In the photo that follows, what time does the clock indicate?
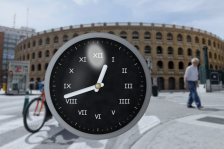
12:42
